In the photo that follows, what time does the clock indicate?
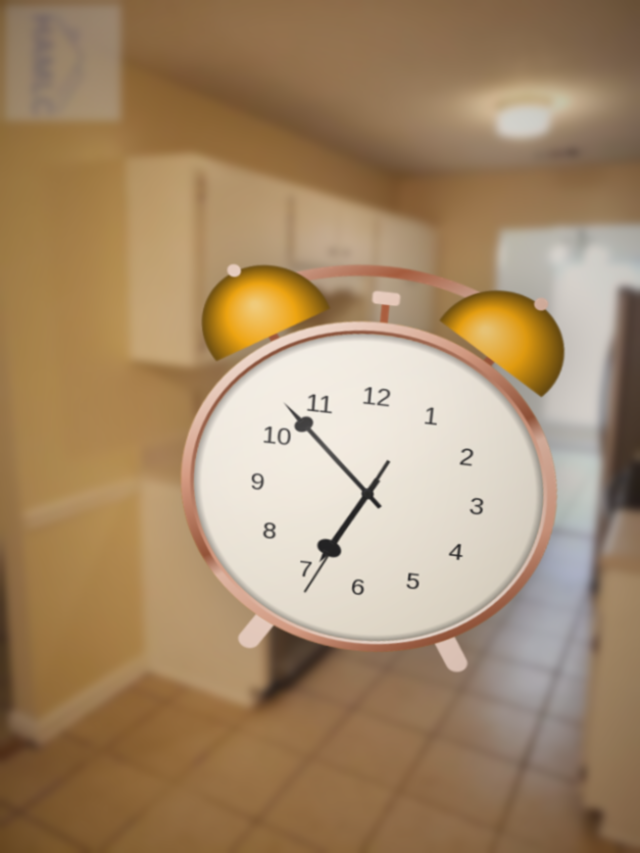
6:52:34
